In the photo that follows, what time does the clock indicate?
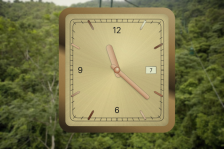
11:22
